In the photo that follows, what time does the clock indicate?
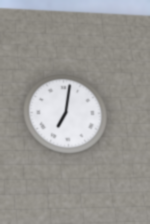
7:02
